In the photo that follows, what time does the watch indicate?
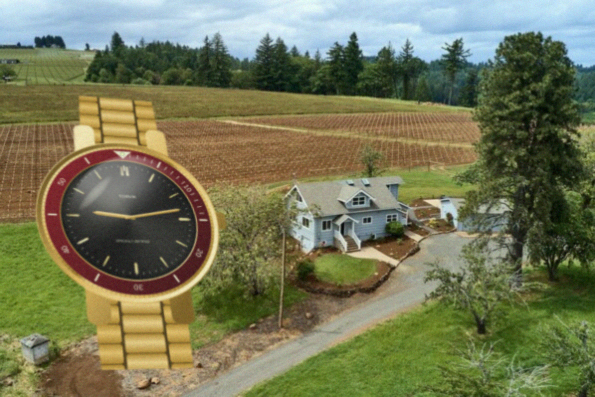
9:13
